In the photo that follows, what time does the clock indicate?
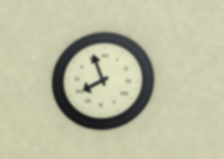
7:56
